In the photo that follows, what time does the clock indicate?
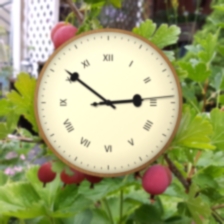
2:51:14
